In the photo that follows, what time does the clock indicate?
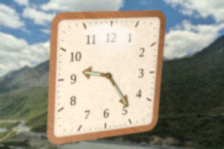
9:24
